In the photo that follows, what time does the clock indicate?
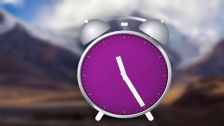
11:25
